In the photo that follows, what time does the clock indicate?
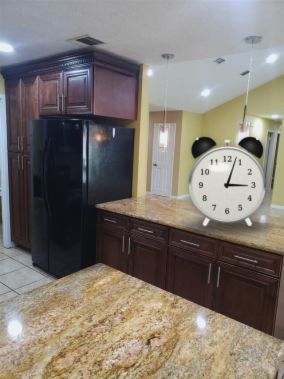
3:03
